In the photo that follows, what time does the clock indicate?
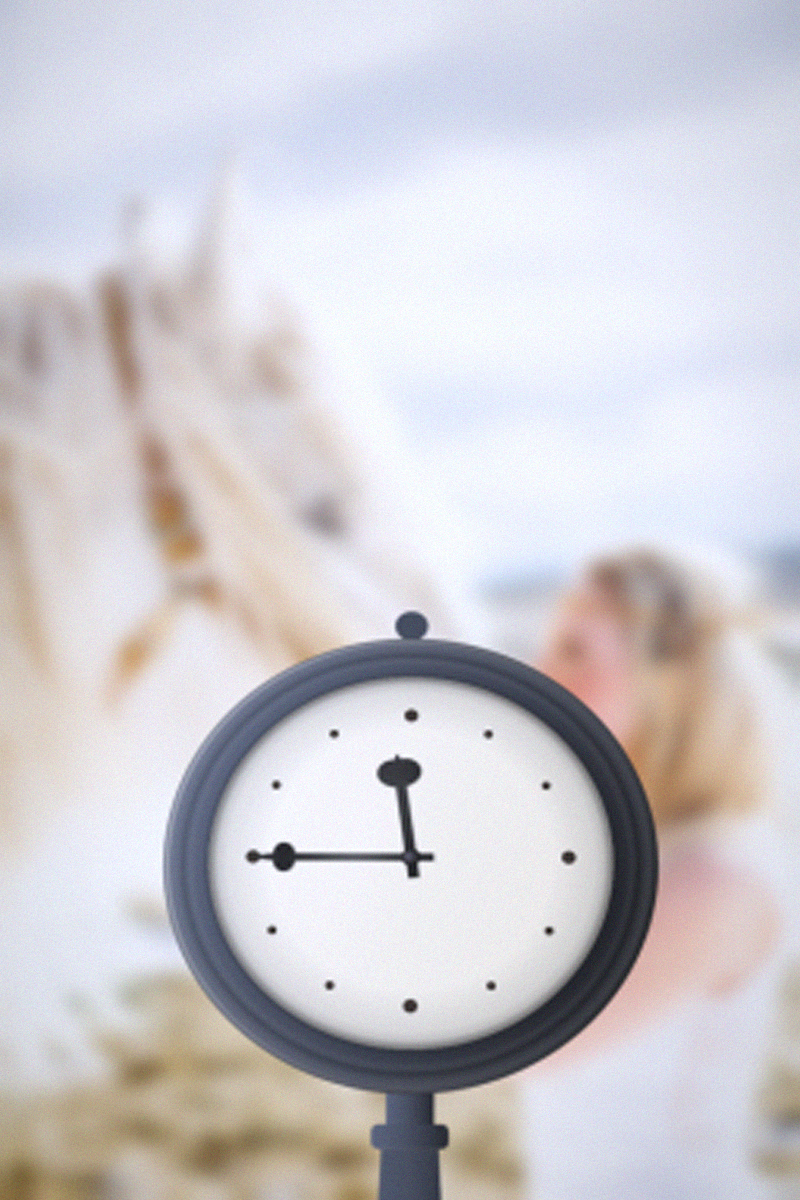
11:45
